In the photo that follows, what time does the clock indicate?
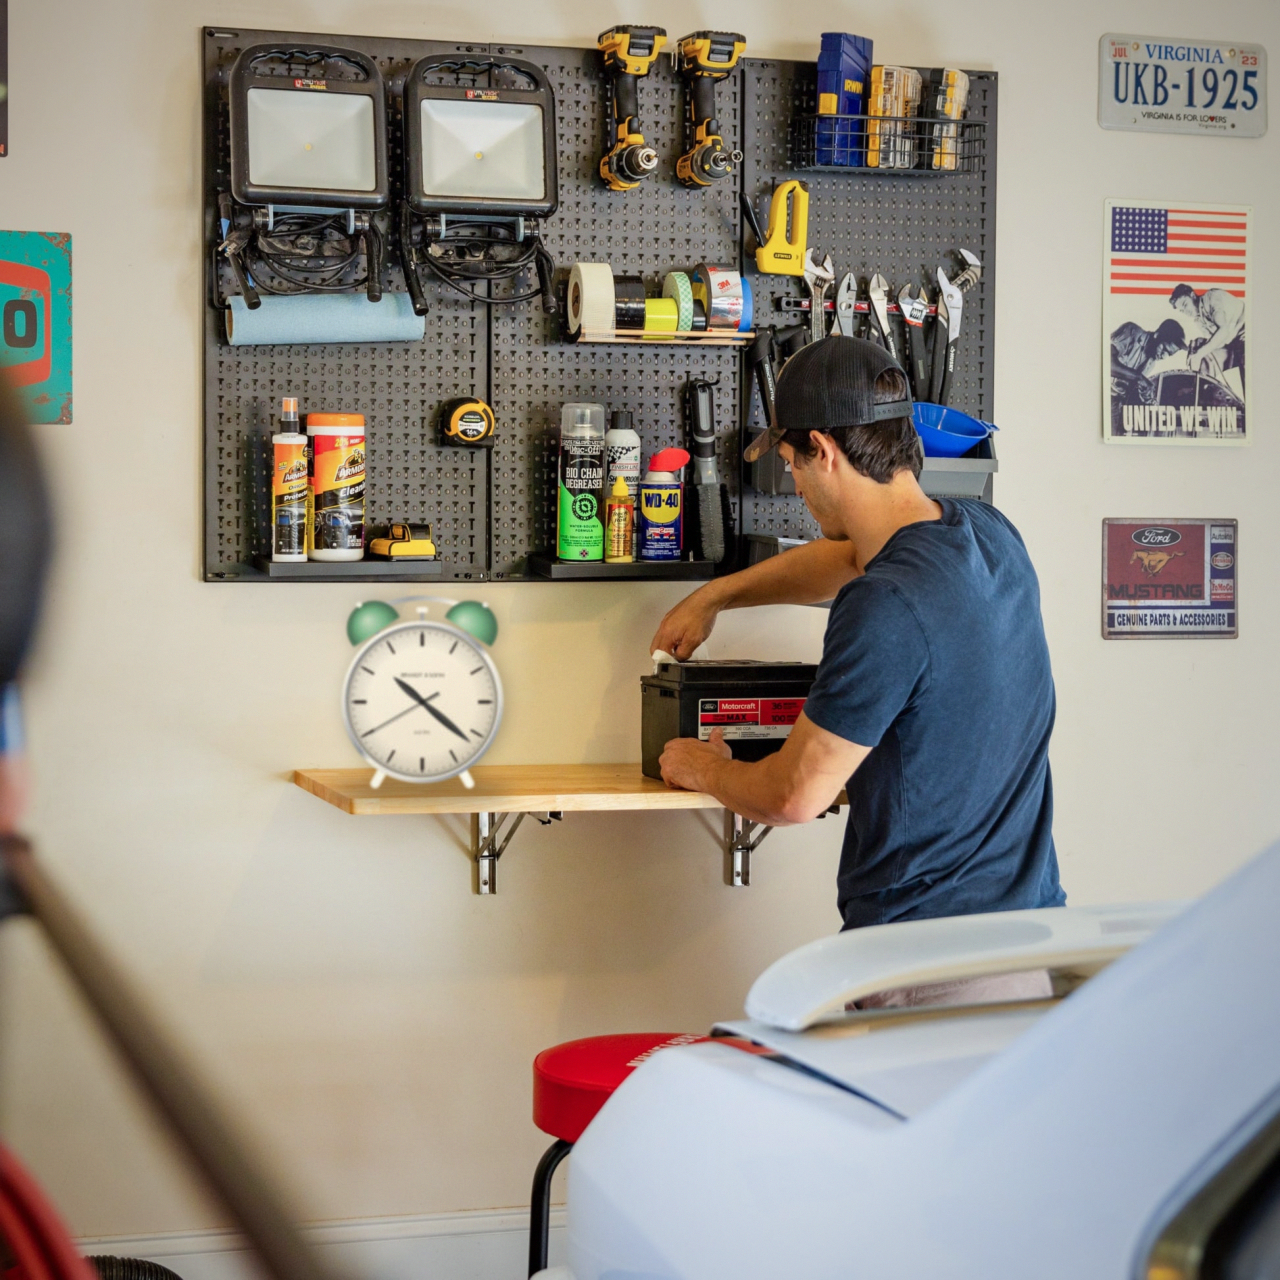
10:21:40
